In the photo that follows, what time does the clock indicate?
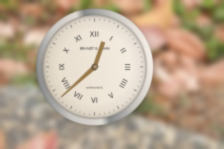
12:38
